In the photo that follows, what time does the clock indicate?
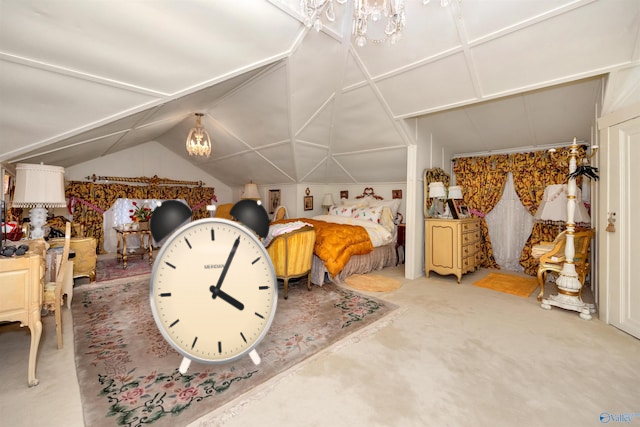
4:05
